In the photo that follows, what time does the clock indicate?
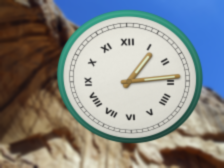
1:14
